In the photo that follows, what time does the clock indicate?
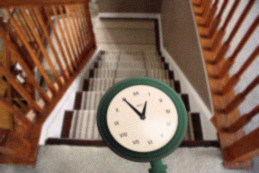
12:55
